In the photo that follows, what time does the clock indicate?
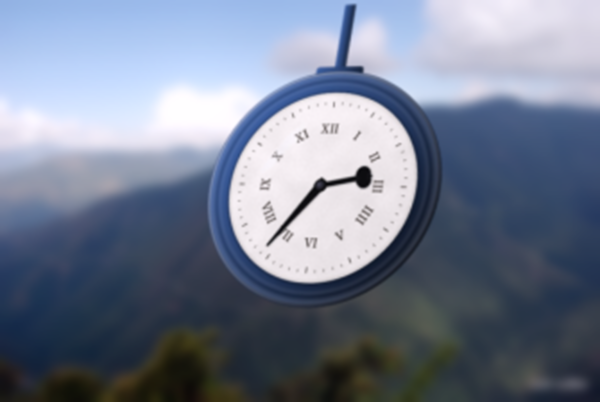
2:36
